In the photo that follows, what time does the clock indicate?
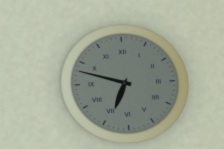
6:48
